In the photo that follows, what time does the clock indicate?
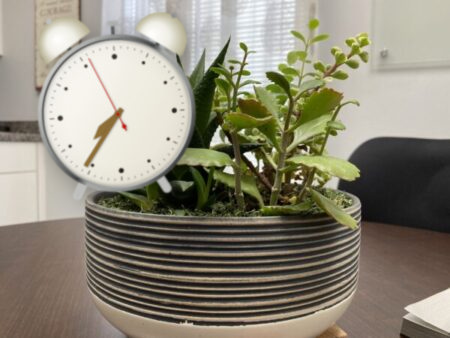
7:35:56
